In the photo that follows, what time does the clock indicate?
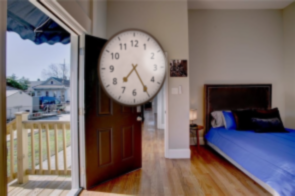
7:25
